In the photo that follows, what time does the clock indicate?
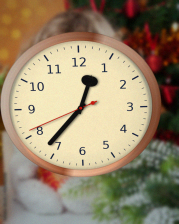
12:36:41
